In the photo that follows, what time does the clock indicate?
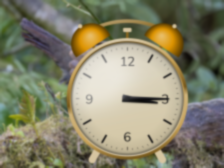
3:15
